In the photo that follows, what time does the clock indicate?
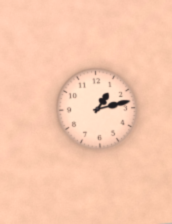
1:13
